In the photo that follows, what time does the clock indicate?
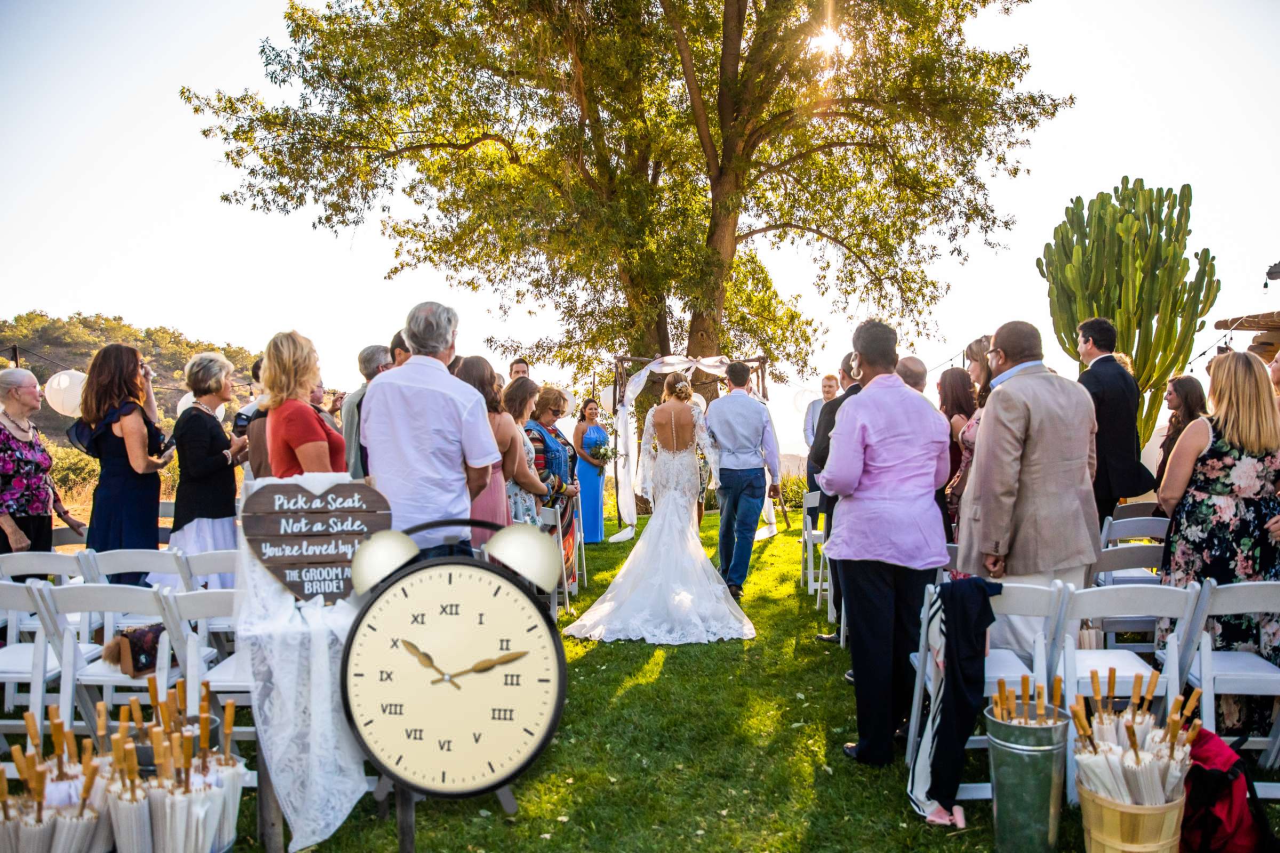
10:12
